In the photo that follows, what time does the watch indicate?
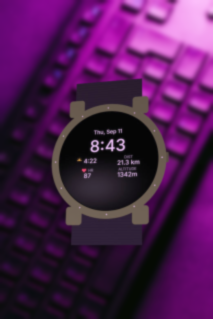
8:43
